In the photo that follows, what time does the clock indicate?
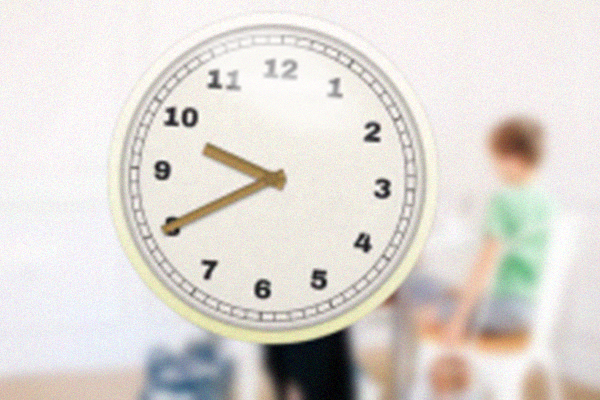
9:40
